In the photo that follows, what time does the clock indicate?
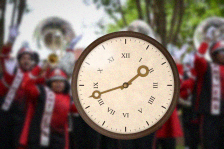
1:42
